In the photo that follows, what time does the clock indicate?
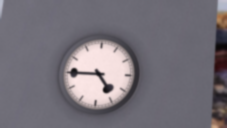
4:45
